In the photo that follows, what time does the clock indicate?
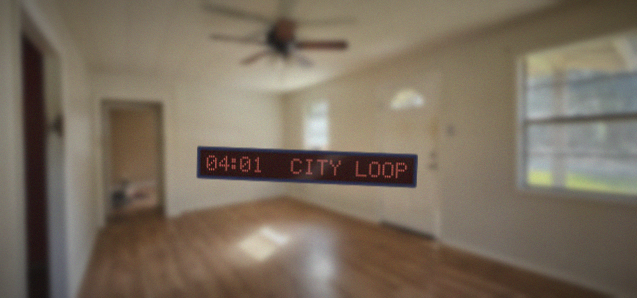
4:01
